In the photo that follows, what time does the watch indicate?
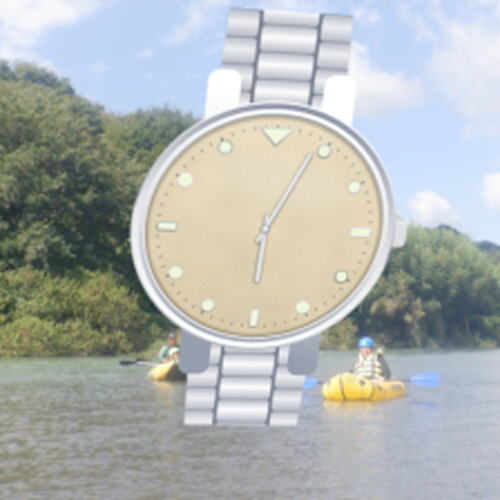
6:04
